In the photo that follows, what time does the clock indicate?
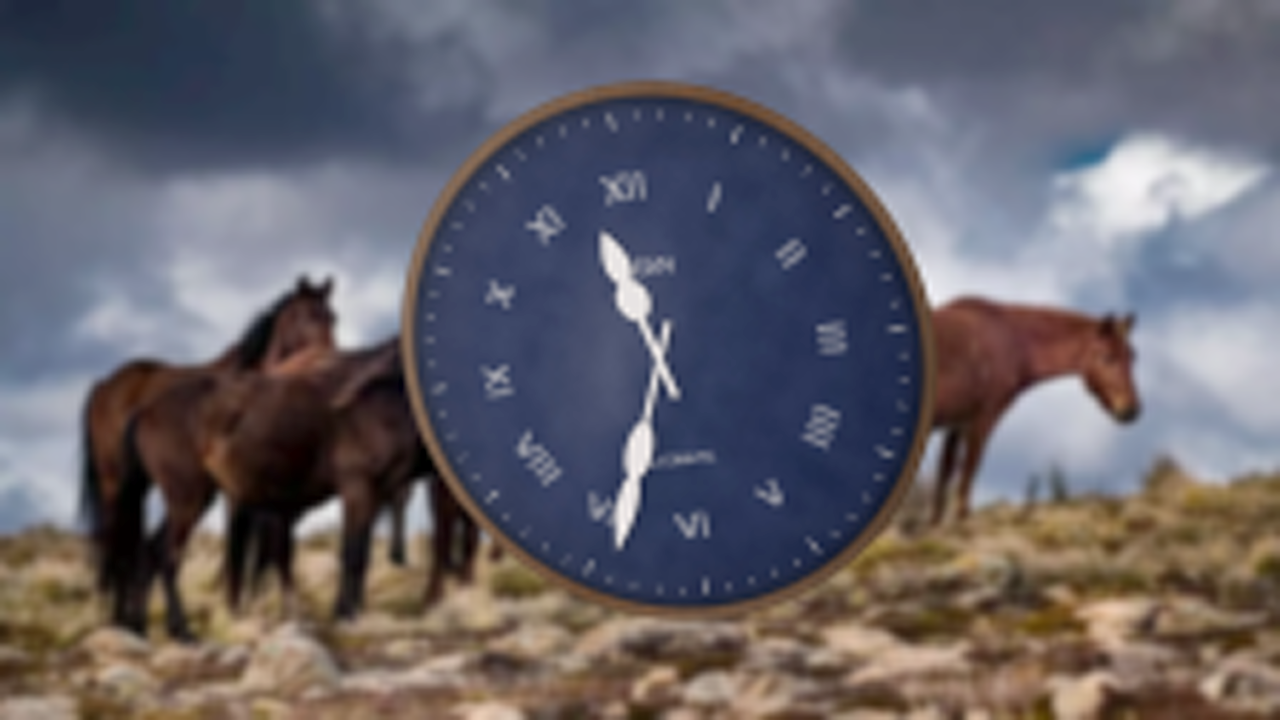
11:34
